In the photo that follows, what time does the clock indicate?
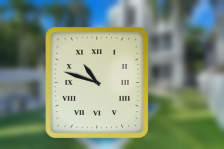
10:48
